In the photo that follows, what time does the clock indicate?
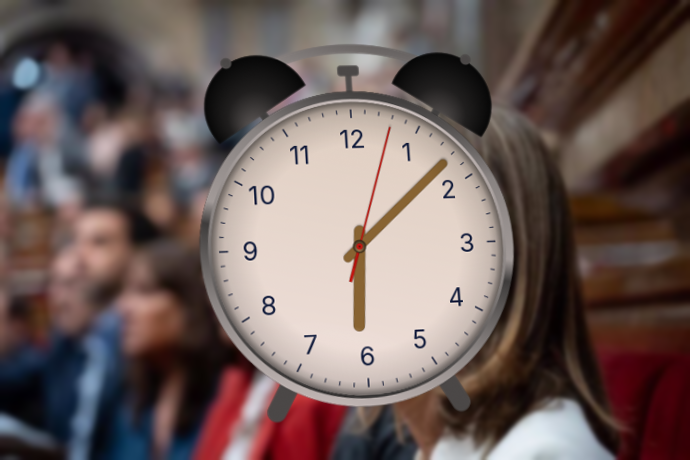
6:08:03
